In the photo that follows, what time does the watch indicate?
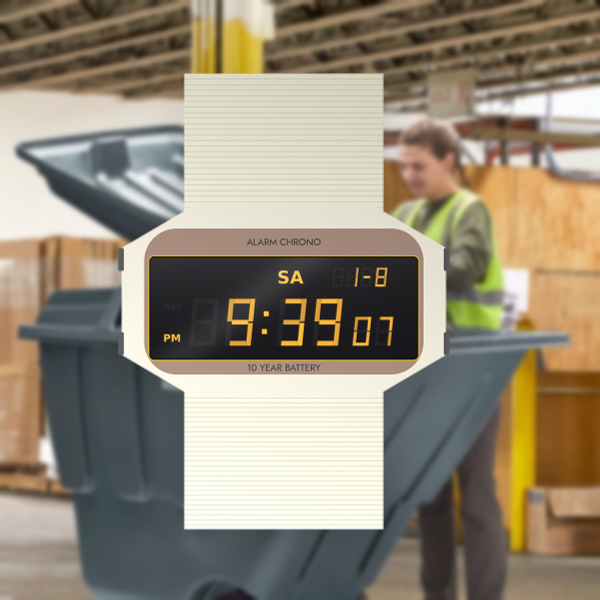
9:39:07
